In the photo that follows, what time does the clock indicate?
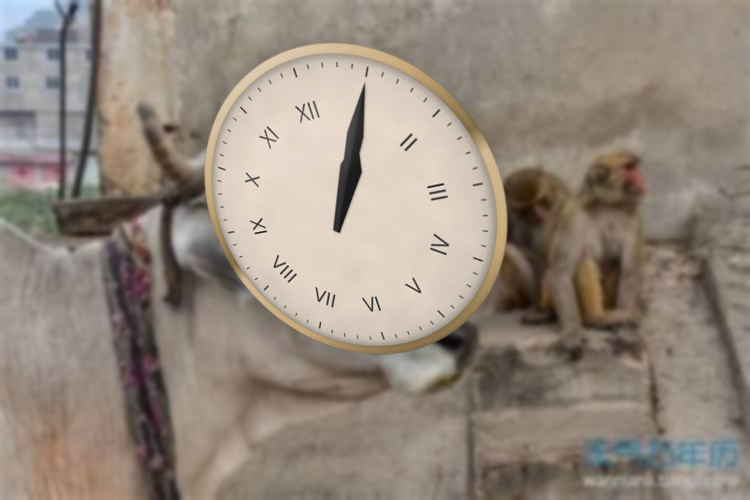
1:05
